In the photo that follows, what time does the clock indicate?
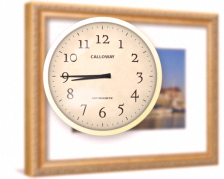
8:45
